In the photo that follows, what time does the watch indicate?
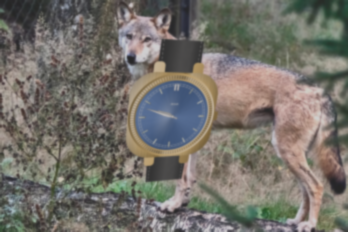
9:48
